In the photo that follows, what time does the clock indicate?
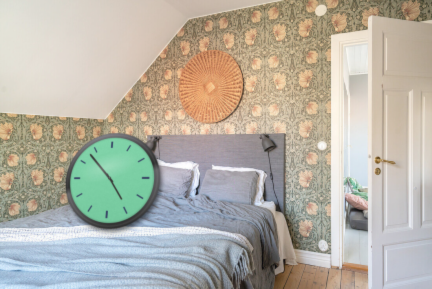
4:53
